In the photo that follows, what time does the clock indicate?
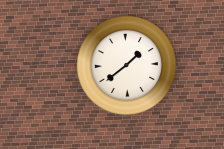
1:39
